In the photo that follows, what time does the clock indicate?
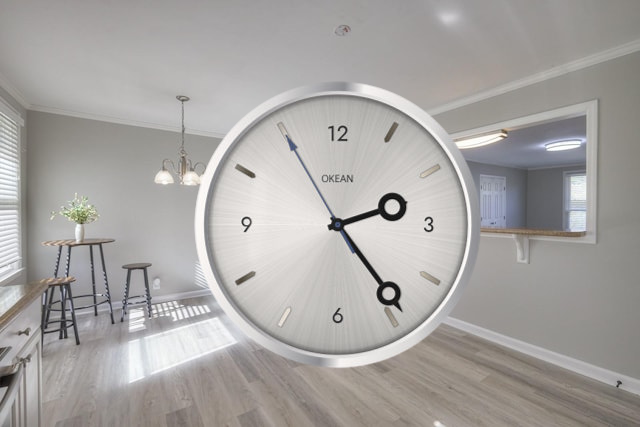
2:23:55
